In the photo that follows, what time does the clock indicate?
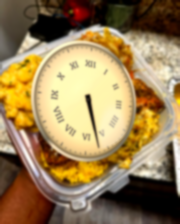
5:27
